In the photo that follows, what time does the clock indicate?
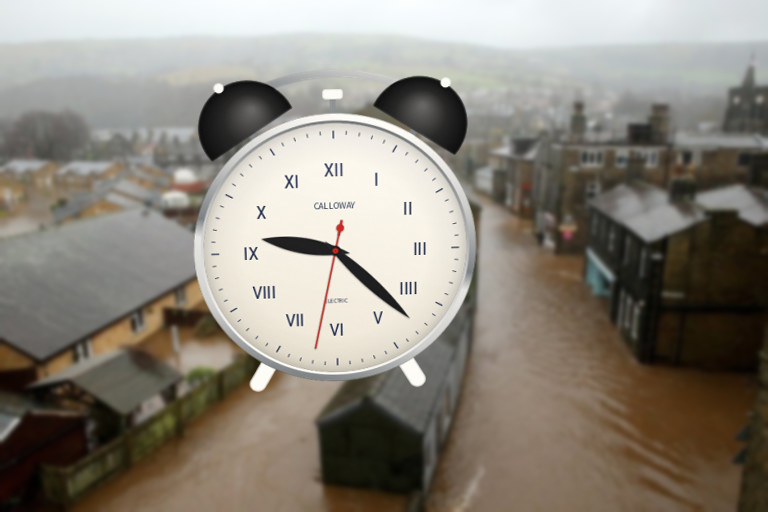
9:22:32
